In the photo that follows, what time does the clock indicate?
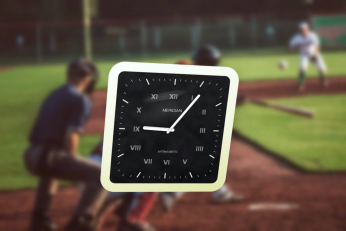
9:06
